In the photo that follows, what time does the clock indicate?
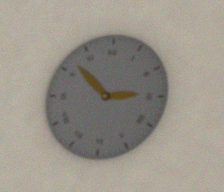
2:52
